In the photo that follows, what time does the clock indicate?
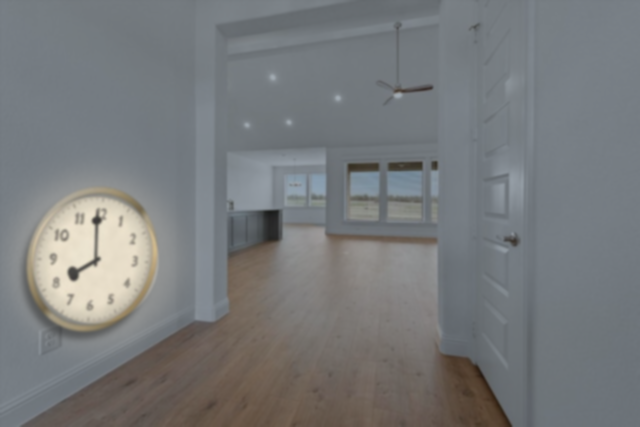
7:59
